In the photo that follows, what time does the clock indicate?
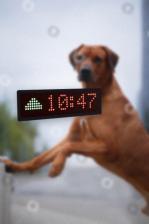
10:47
